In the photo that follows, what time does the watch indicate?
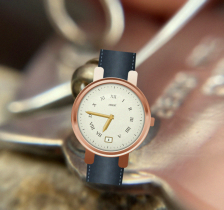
6:46
